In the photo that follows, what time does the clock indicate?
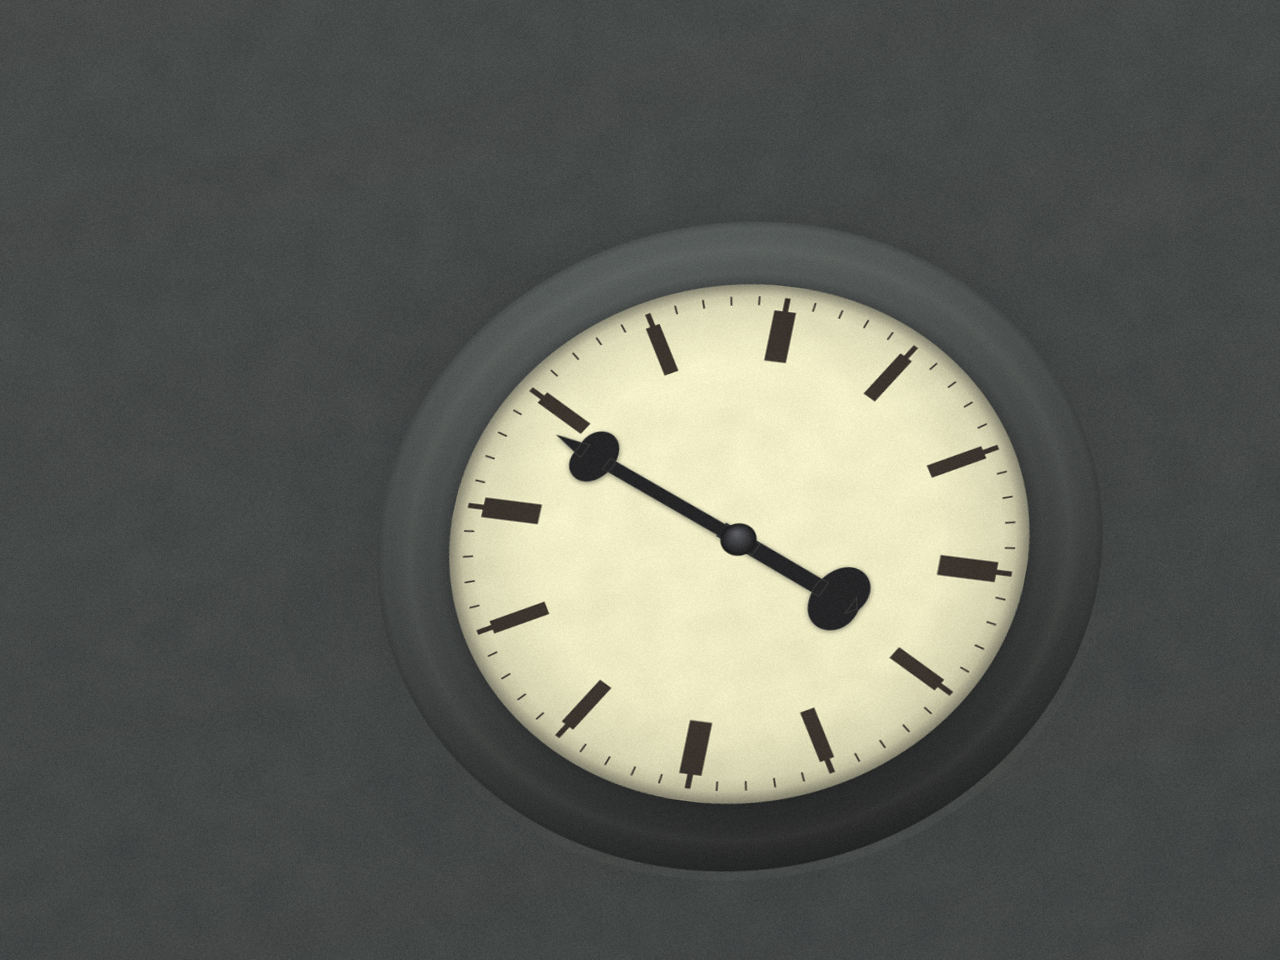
3:49
